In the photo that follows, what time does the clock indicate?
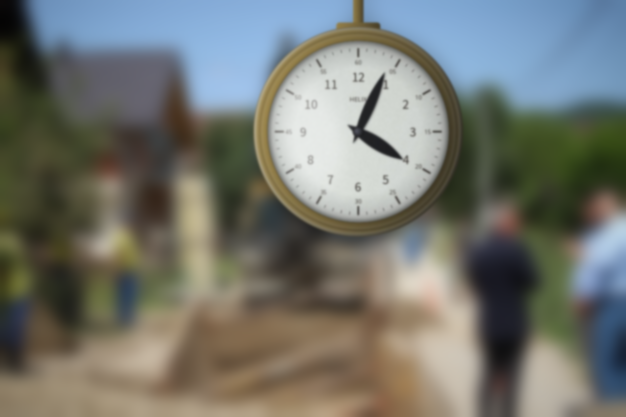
4:04
